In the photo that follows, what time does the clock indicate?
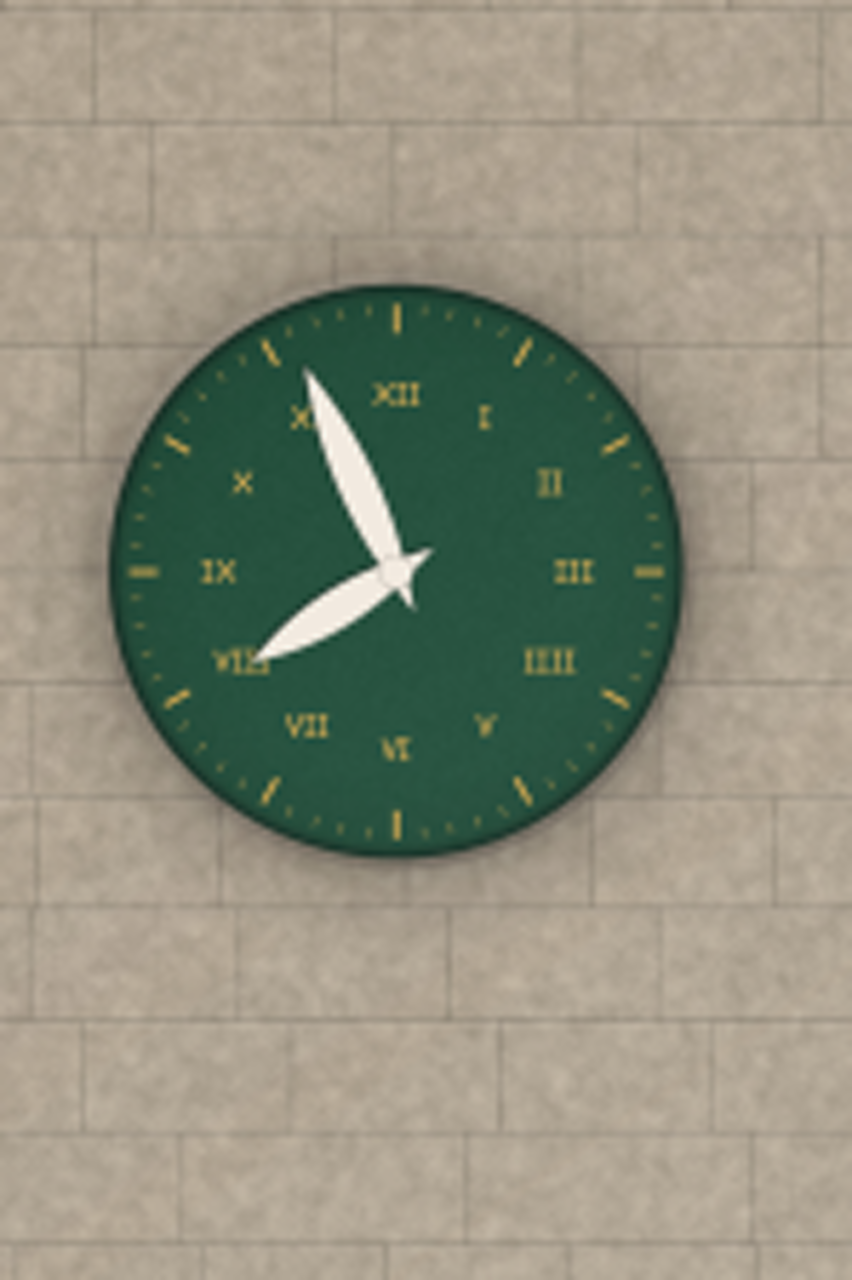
7:56
